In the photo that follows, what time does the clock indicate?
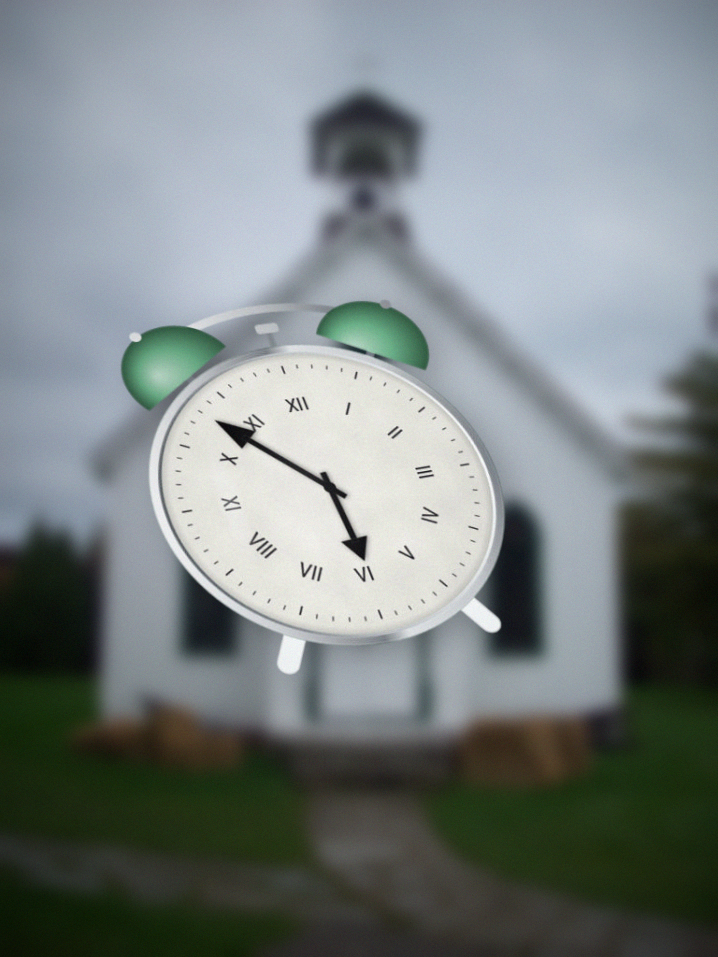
5:53
